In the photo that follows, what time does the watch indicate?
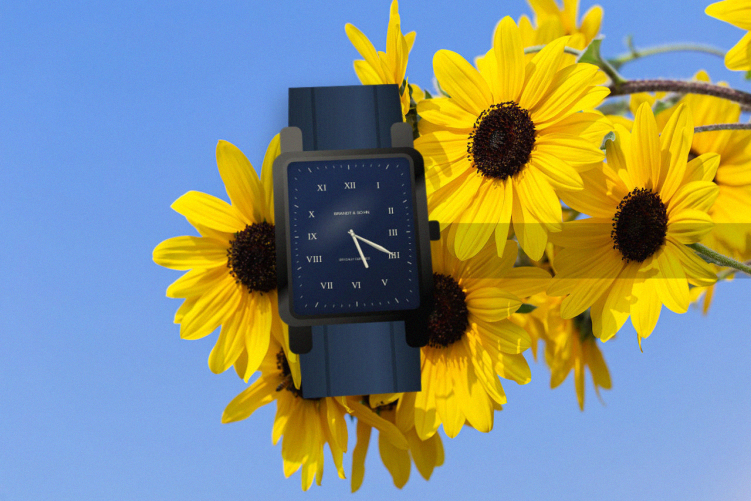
5:20
